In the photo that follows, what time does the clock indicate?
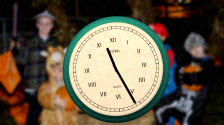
11:26
